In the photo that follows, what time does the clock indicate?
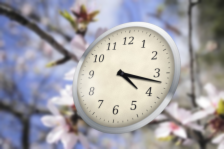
4:17
